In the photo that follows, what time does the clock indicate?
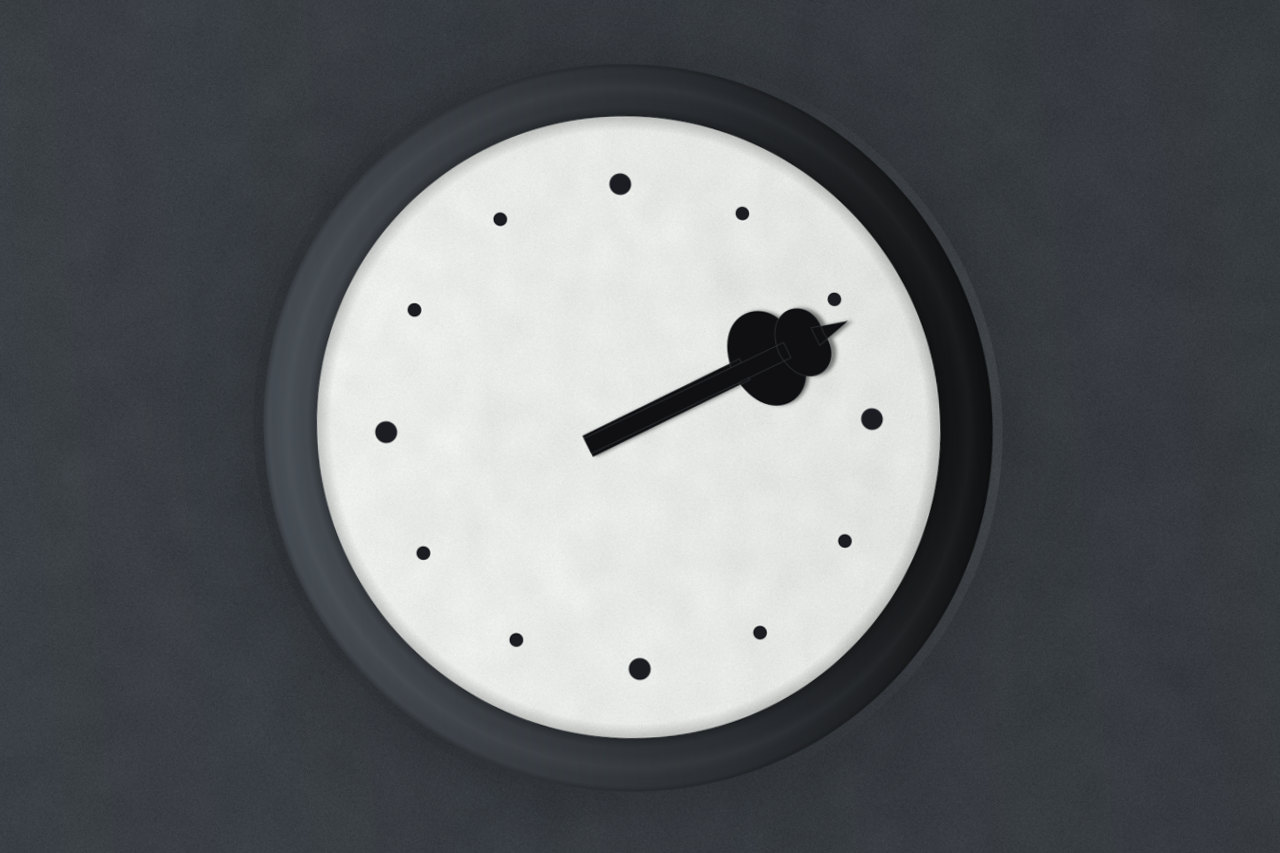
2:11
